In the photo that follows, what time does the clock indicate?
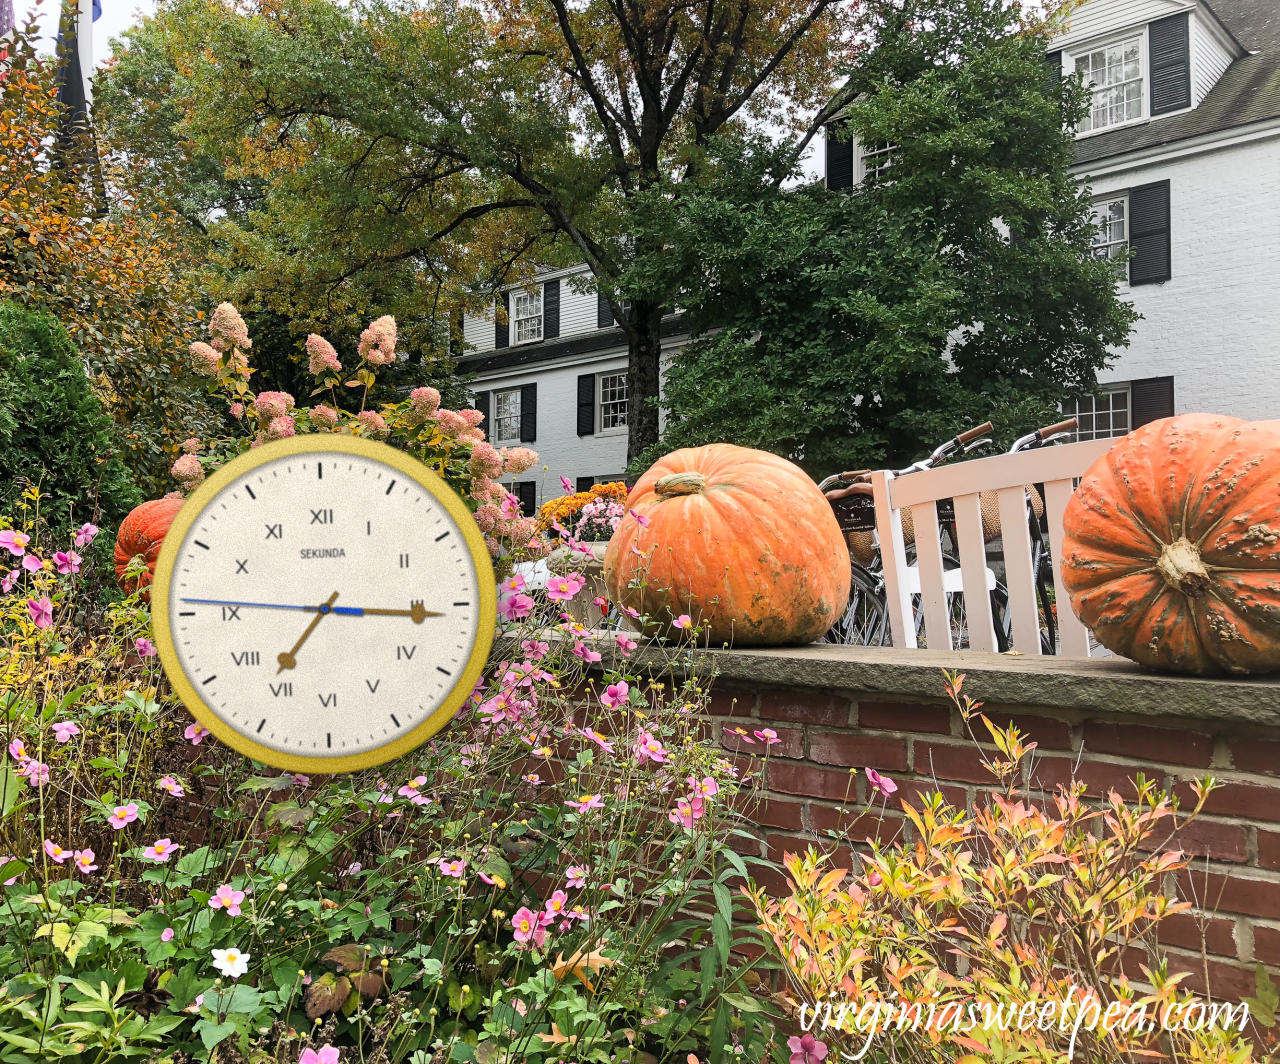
7:15:46
